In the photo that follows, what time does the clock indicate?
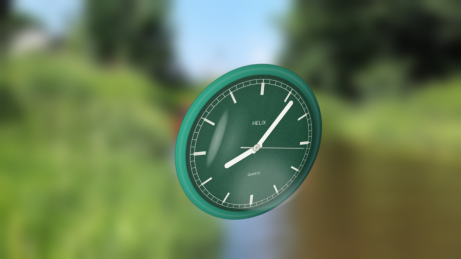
8:06:16
